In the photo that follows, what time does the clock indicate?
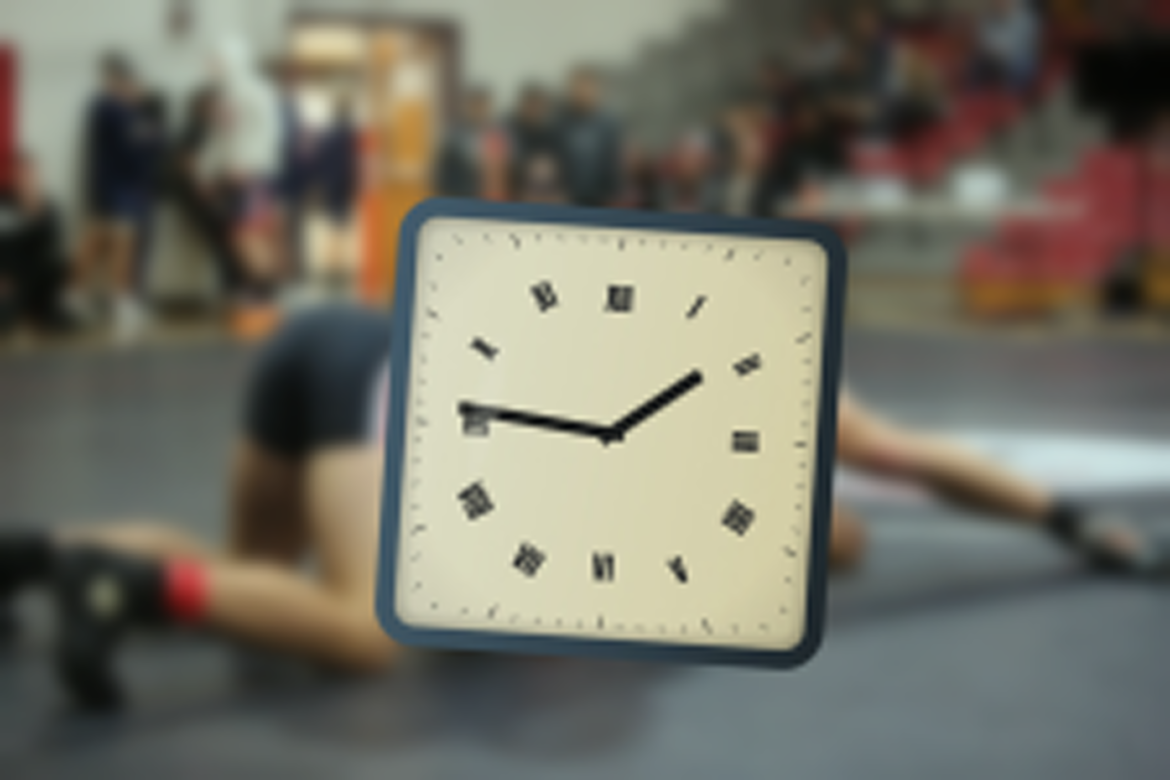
1:46
